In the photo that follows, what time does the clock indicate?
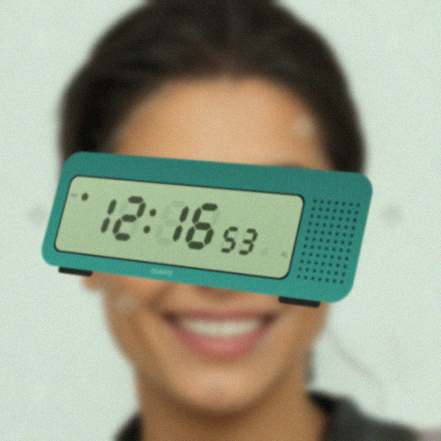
12:16:53
